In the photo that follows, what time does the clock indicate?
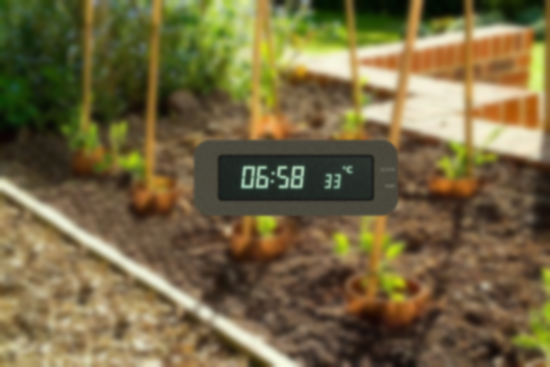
6:58
